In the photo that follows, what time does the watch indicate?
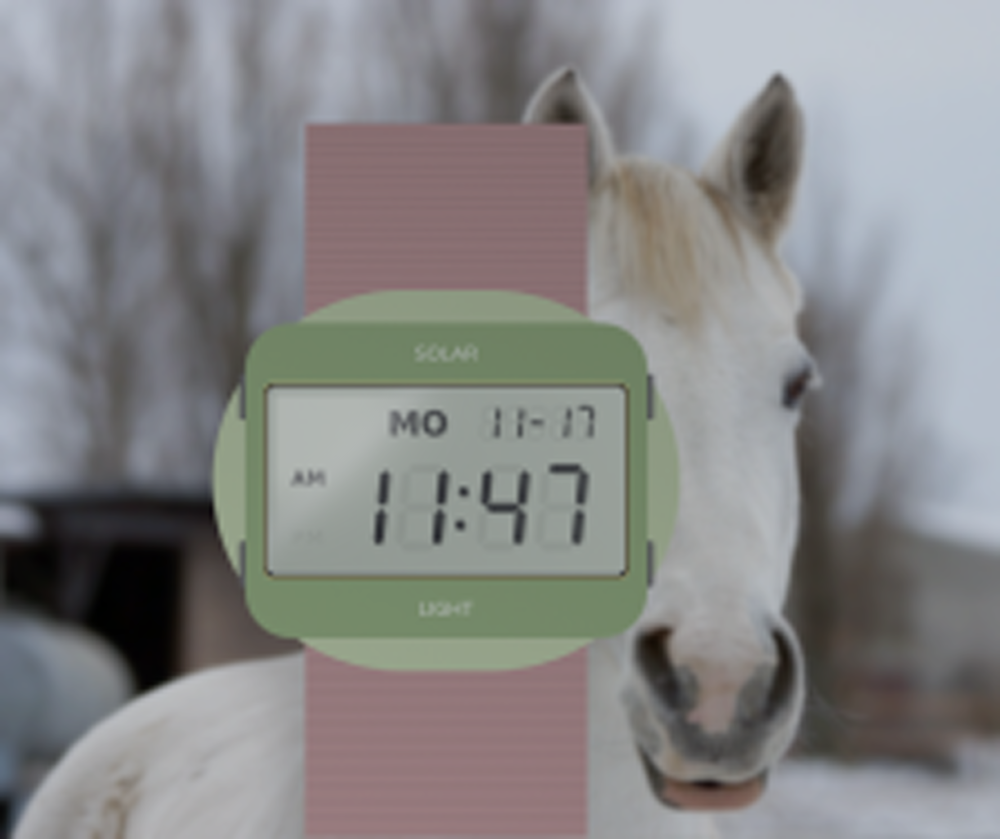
11:47
